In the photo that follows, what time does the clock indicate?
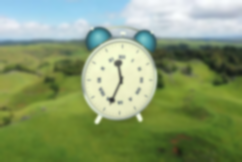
11:34
